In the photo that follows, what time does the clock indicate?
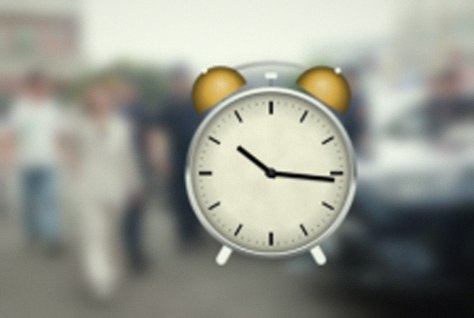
10:16
